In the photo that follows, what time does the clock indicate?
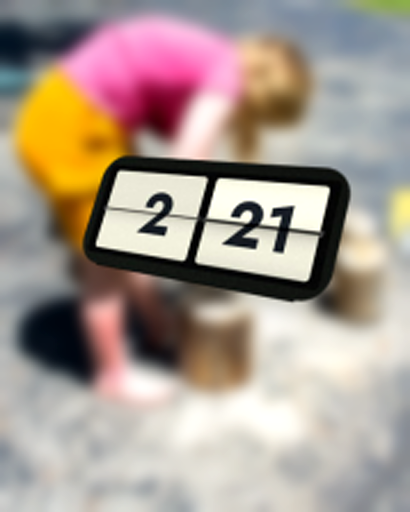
2:21
